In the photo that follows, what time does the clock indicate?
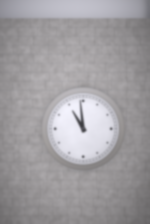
10:59
